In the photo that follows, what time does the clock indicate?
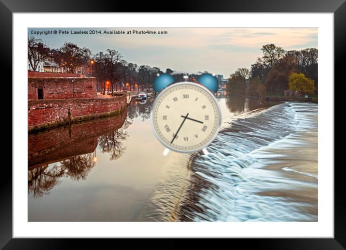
3:35
